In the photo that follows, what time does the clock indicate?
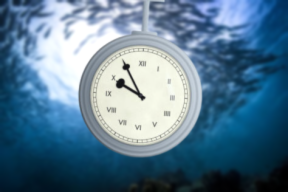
9:55
